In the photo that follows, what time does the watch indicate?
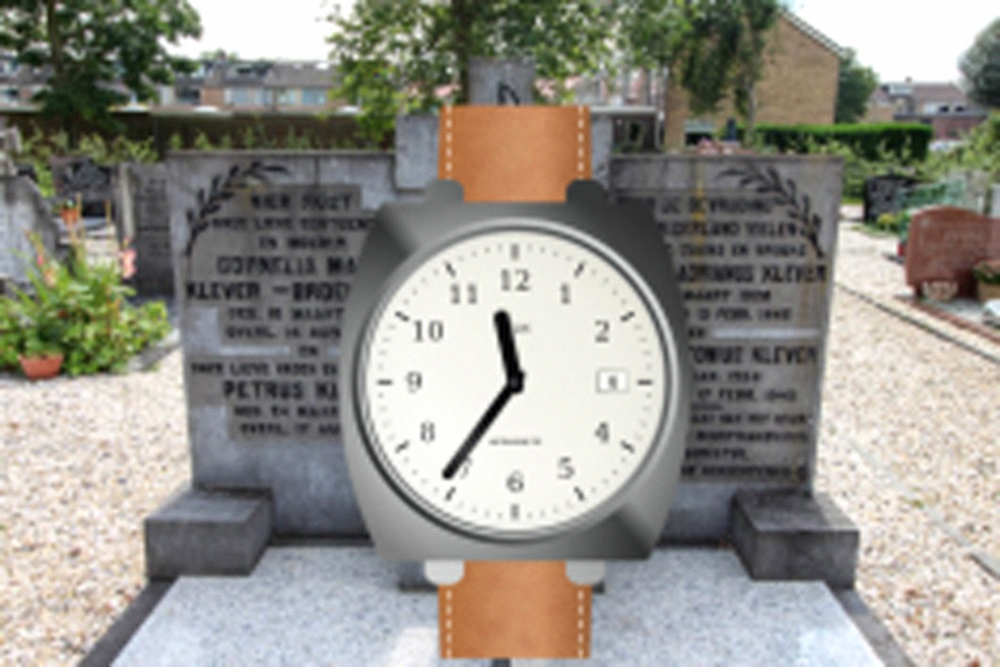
11:36
